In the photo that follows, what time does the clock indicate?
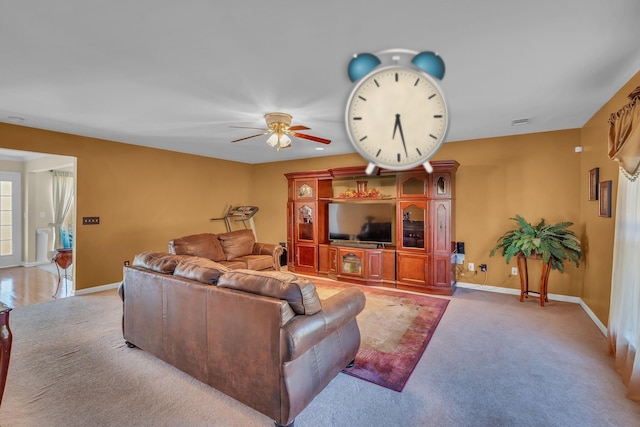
6:28
